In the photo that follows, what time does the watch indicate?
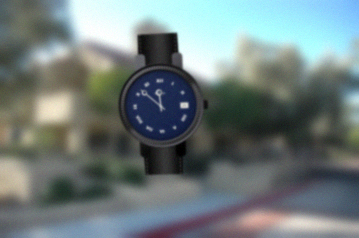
11:52
